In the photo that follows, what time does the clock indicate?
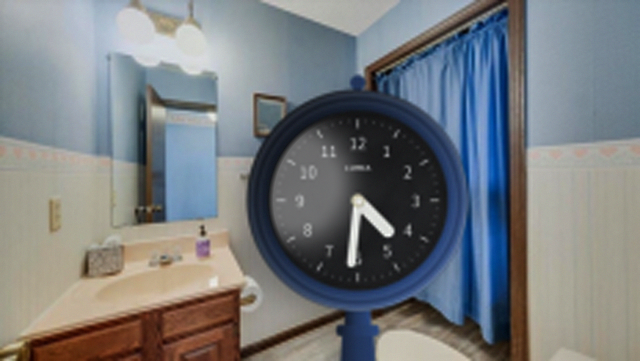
4:31
